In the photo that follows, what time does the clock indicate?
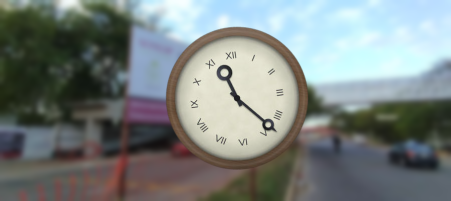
11:23
